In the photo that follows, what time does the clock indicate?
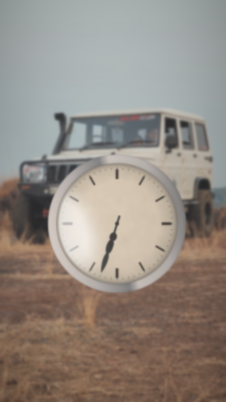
6:33
